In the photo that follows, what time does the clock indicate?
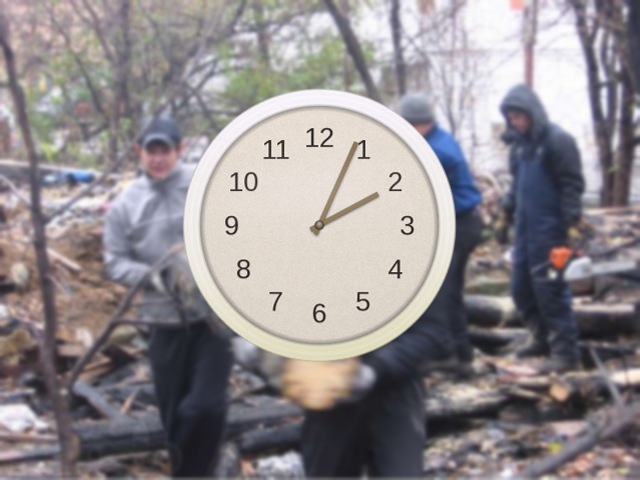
2:04
